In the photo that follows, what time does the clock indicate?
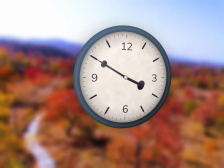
3:50
